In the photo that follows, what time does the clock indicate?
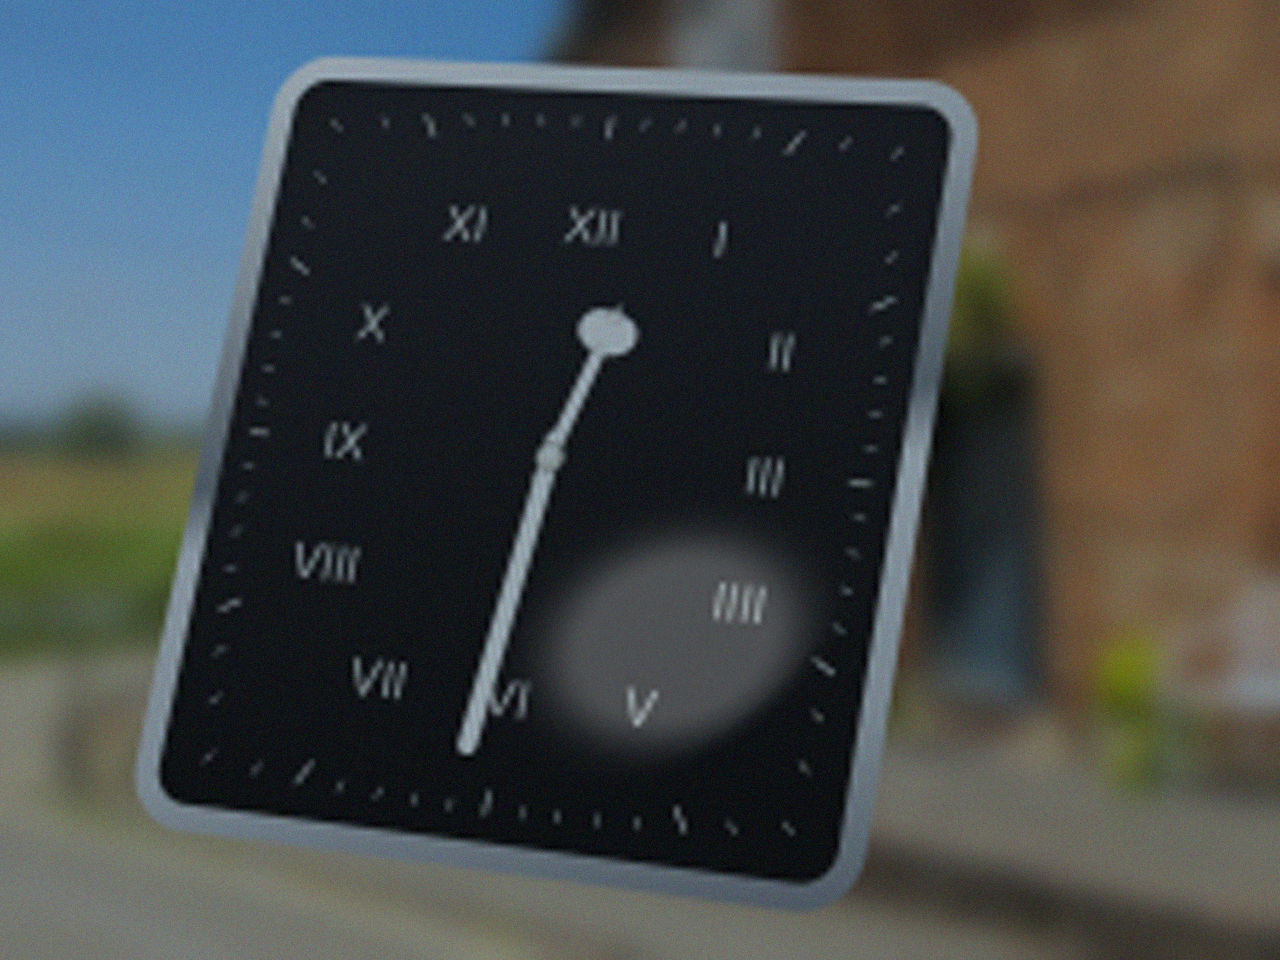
12:31
